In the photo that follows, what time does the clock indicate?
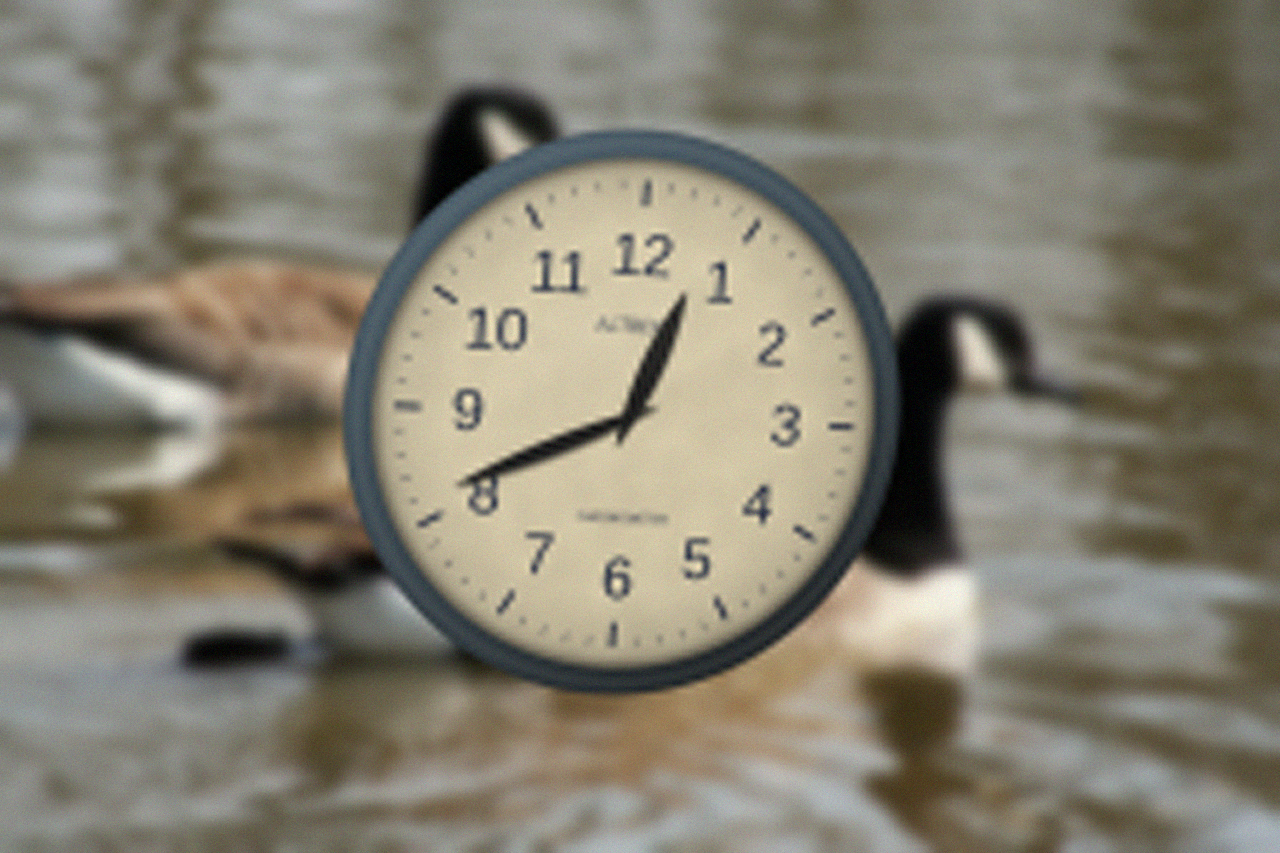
12:41
